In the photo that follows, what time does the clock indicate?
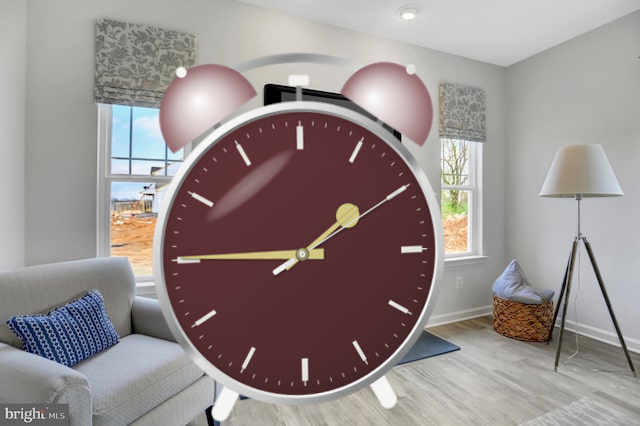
1:45:10
